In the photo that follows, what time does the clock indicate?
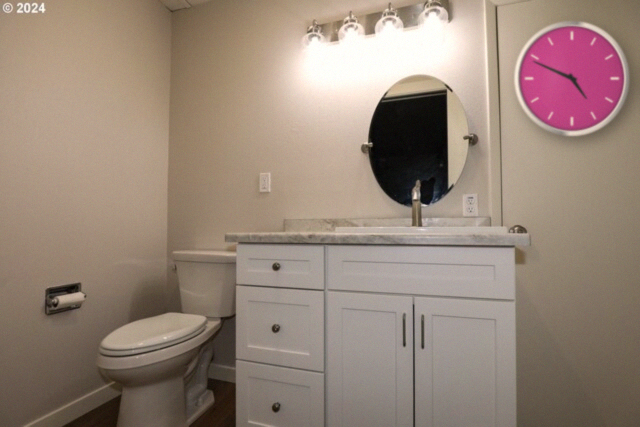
4:49
